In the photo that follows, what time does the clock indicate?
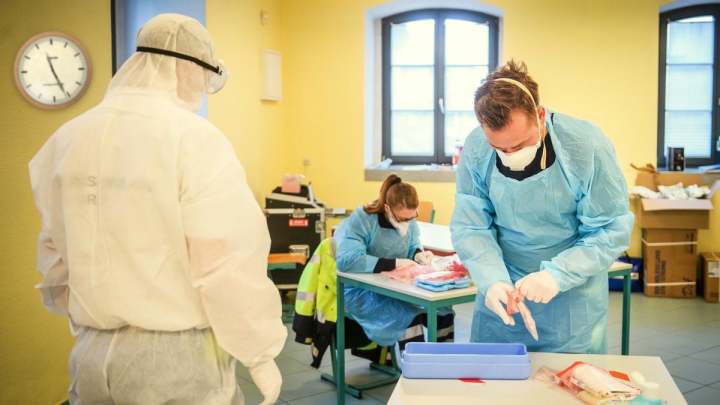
11:26
